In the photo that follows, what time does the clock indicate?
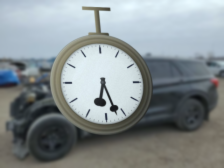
6:27
